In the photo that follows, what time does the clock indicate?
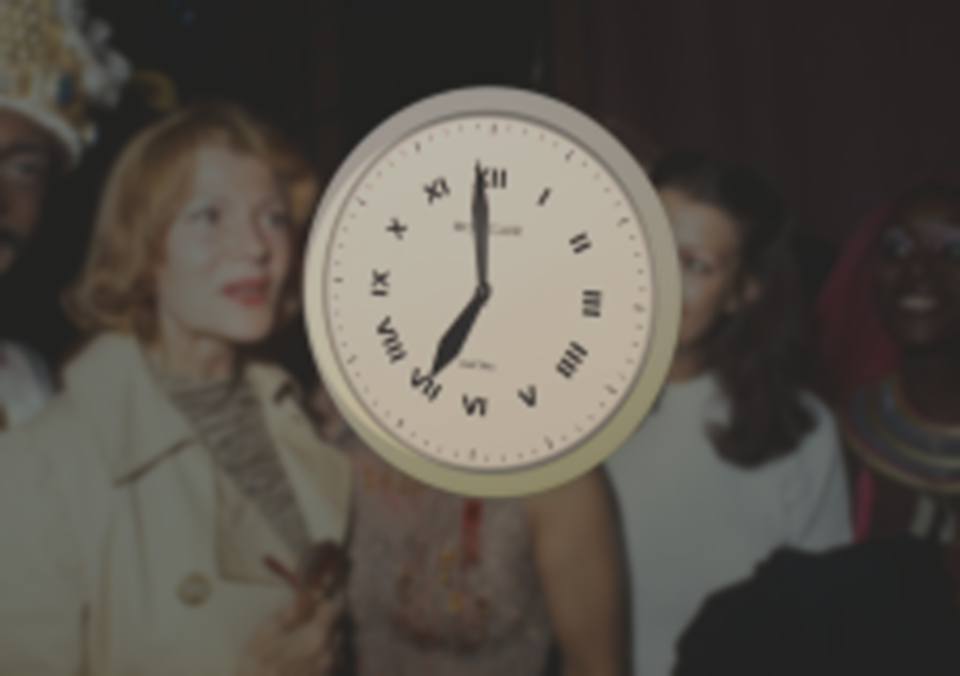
6:59
